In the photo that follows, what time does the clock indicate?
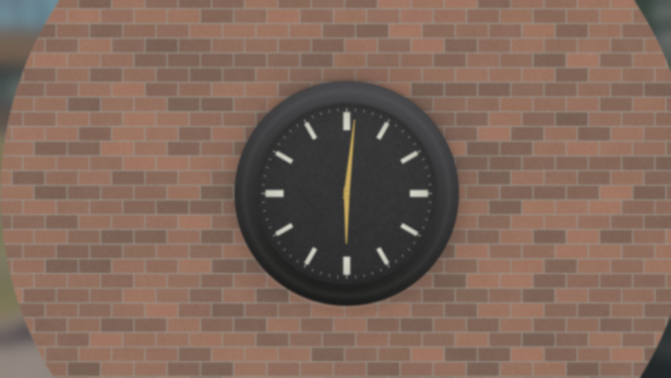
6:01
